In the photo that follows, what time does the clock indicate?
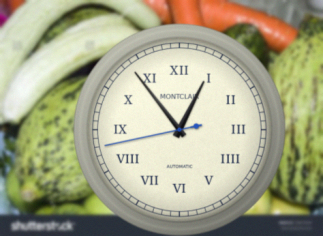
12:53:43
